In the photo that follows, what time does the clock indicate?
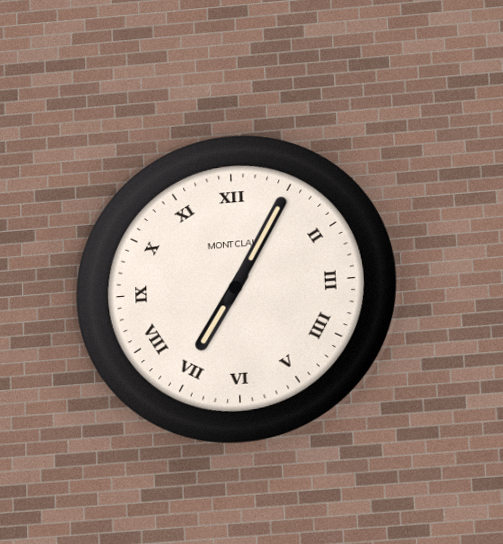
7:05
